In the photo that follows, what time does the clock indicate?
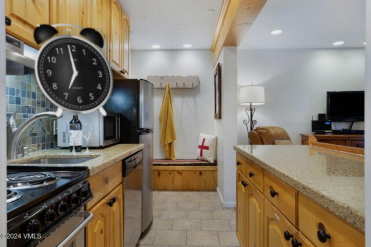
6:59
